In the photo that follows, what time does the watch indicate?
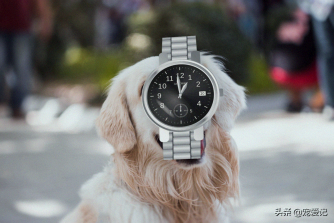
12:59
